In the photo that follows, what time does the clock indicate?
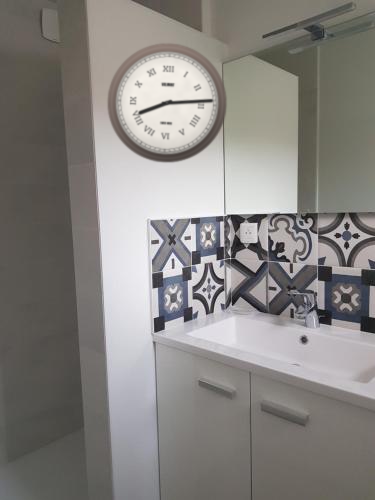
8:14
